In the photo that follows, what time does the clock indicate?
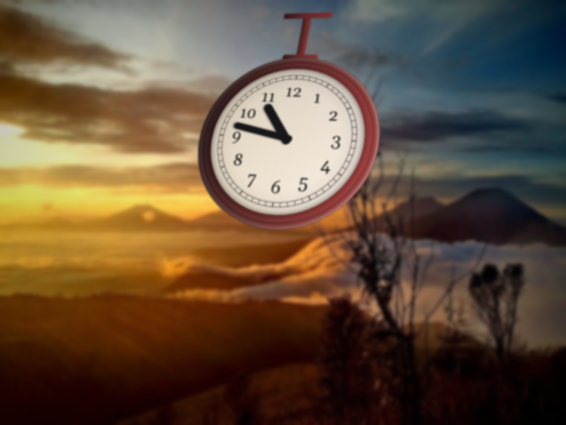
10:47
